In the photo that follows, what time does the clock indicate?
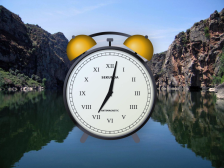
7:02
